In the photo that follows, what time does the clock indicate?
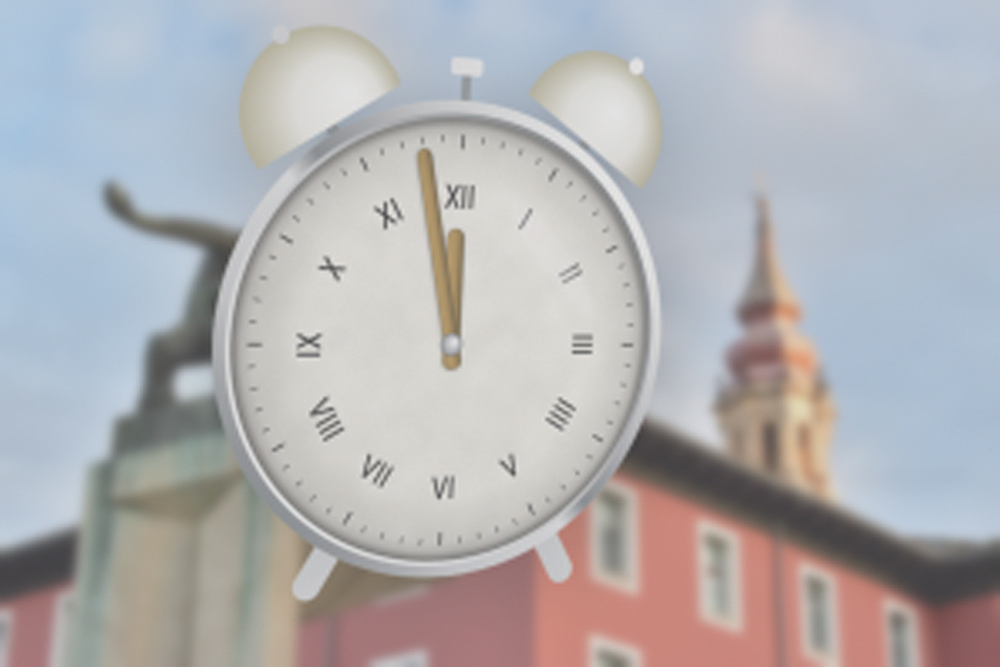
11:58
